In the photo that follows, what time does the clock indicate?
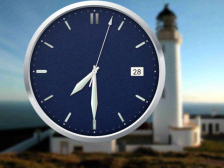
7:30:03
